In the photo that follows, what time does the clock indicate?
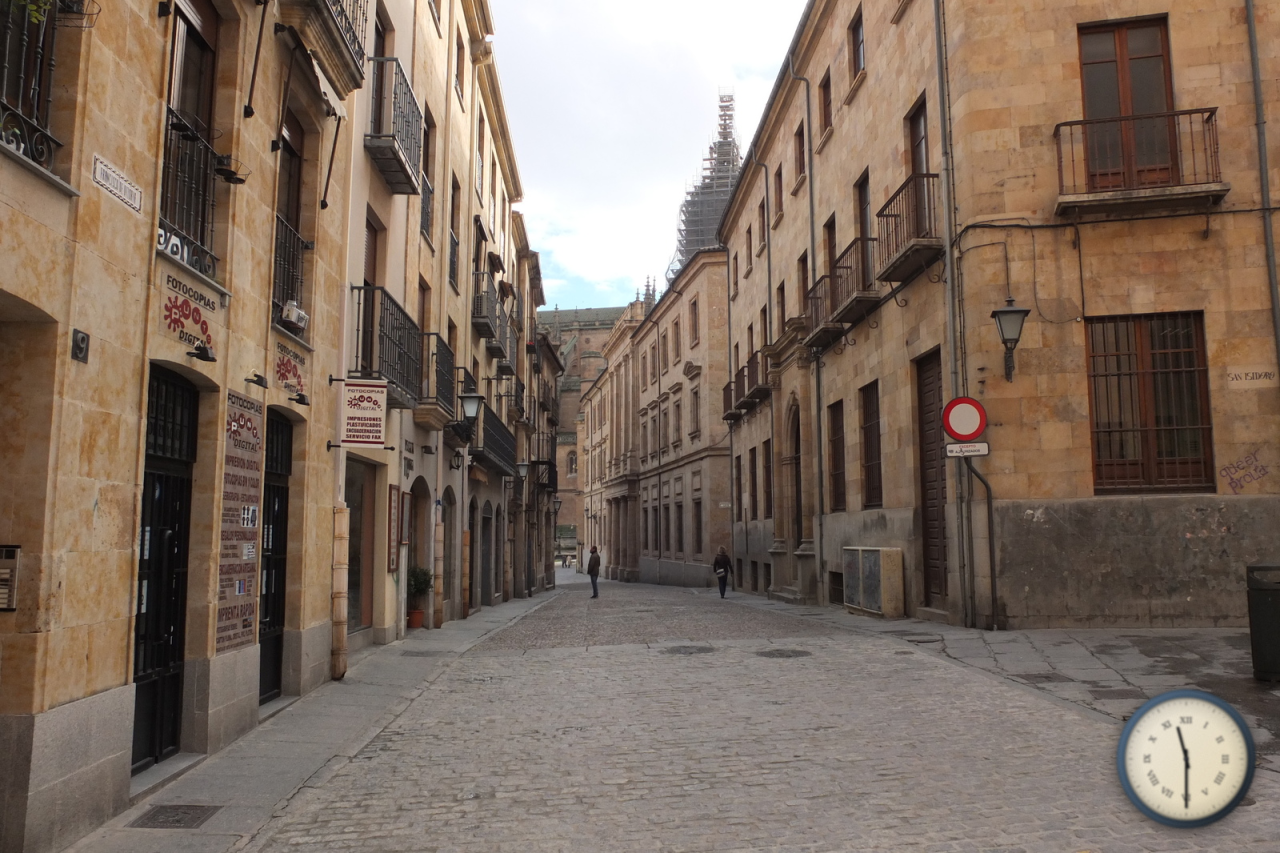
11:30
